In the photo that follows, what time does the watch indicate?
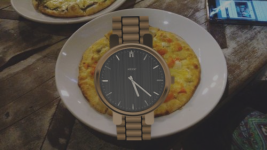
5:22
